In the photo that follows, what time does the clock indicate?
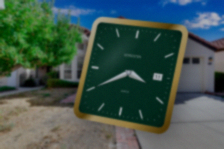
3:40
